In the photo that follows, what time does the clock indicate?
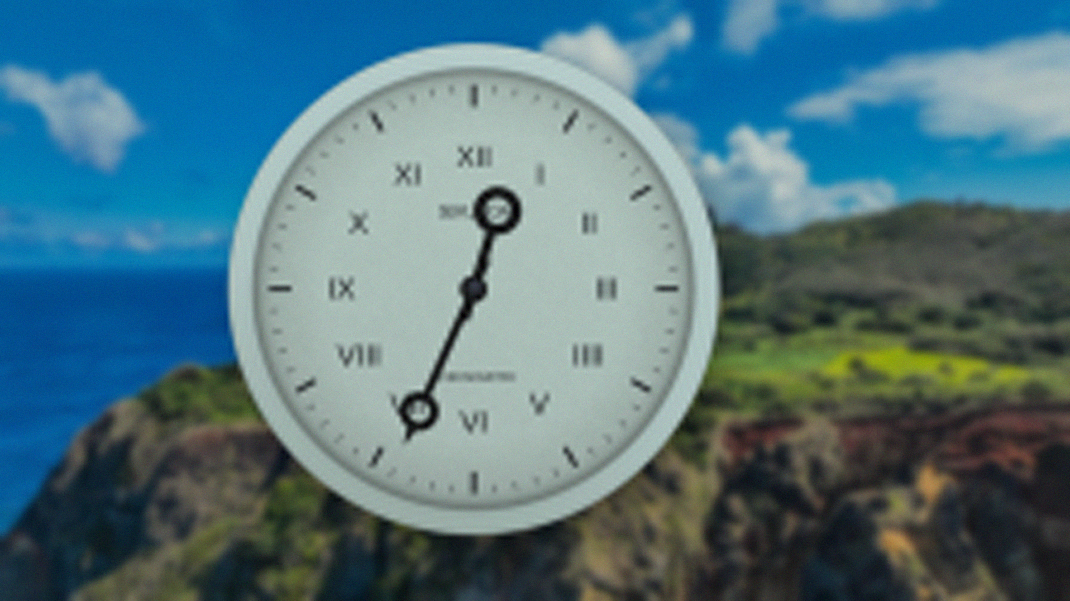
12:34
